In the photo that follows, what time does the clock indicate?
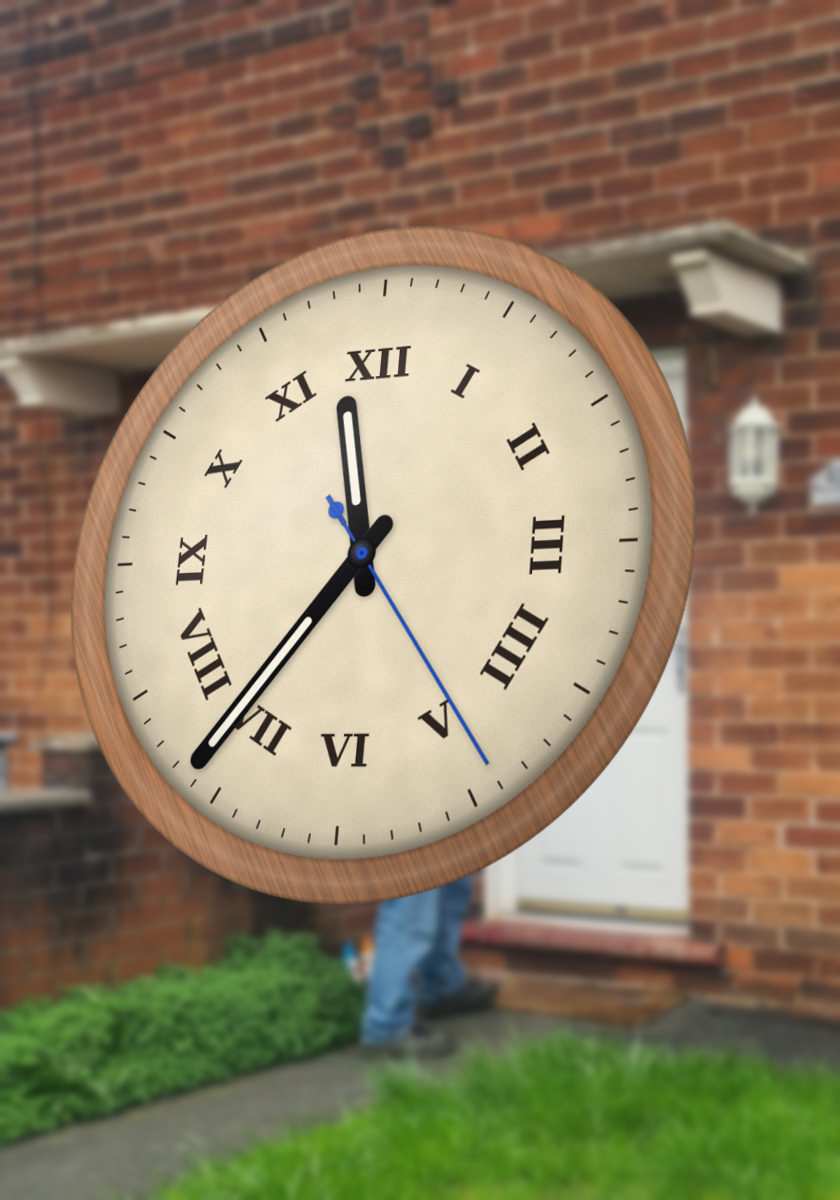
11:36:24
